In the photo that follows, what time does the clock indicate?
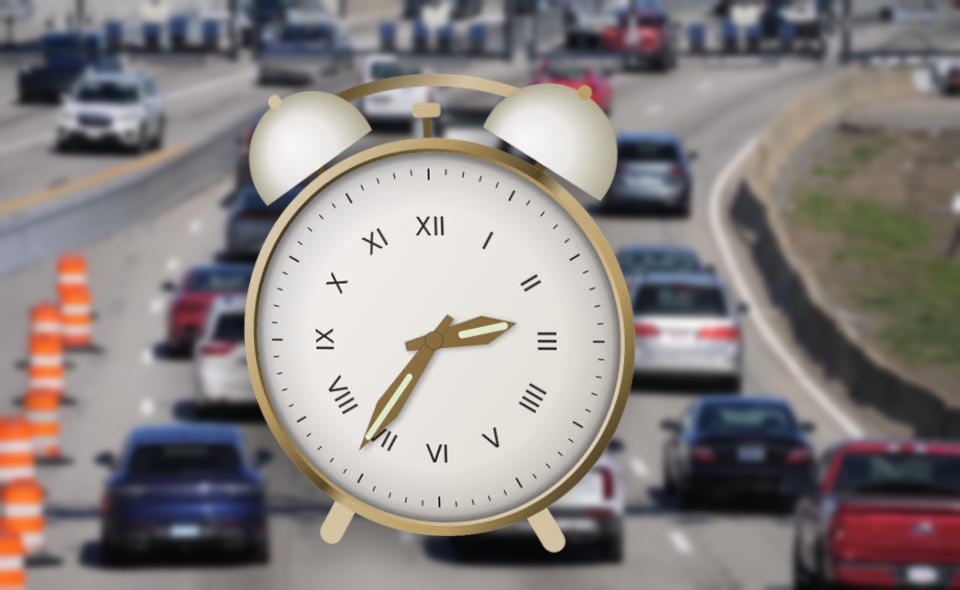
2:36
